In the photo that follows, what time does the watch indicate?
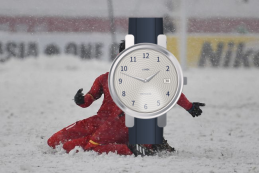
1:48
